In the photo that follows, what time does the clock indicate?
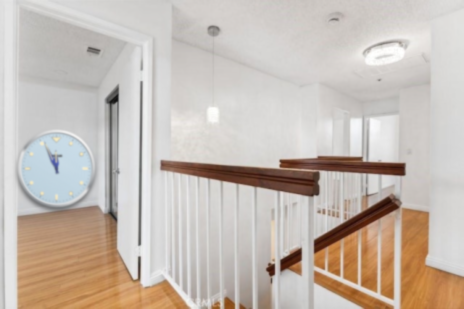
11:56
